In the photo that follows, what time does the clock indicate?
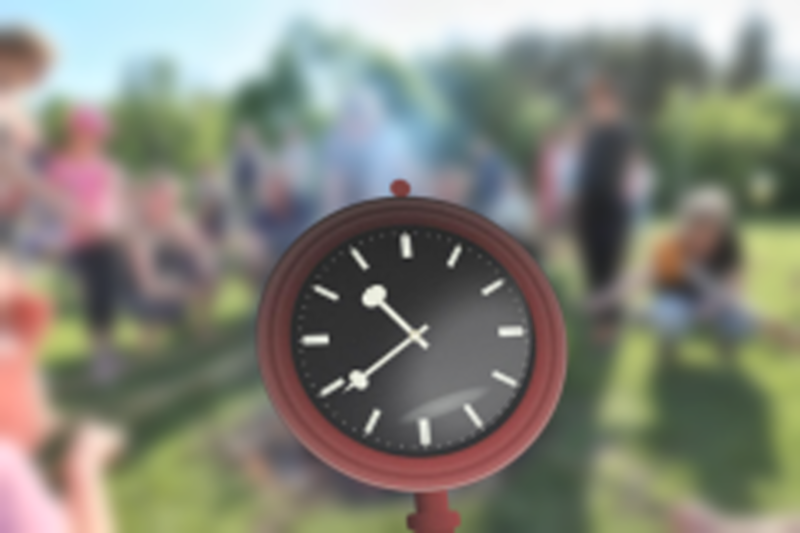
10:39
